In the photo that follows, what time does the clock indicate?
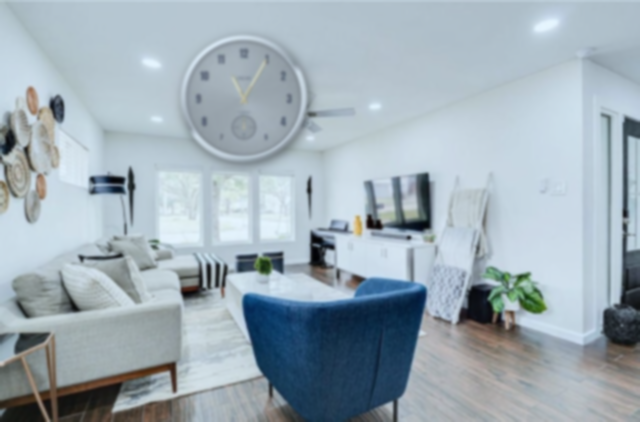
11:05
